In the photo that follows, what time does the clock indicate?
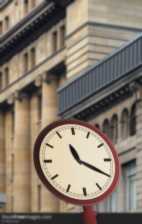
11:20
